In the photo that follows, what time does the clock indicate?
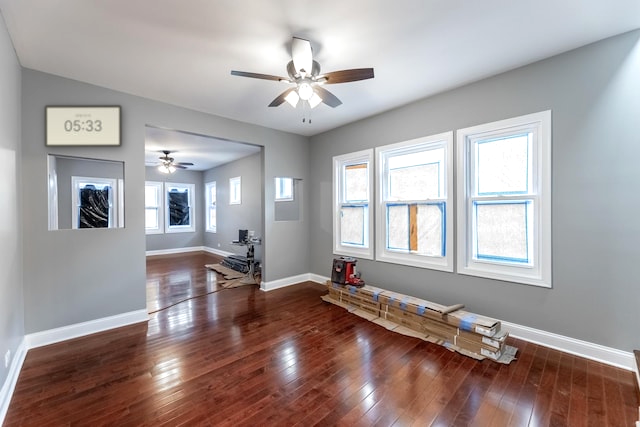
5:33
